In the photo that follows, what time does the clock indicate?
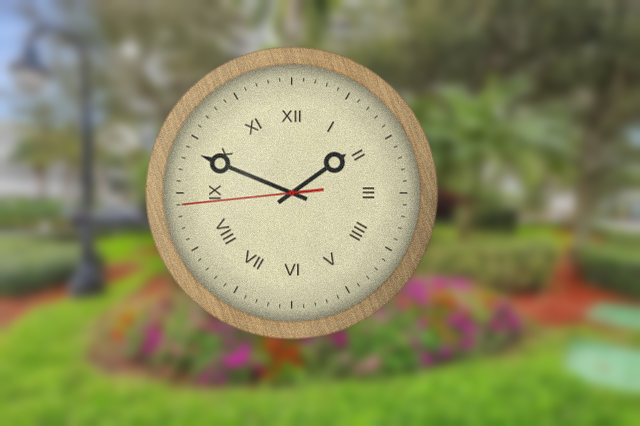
1:48:44
